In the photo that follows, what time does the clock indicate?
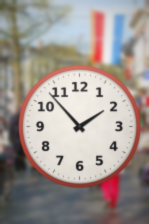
1:53
